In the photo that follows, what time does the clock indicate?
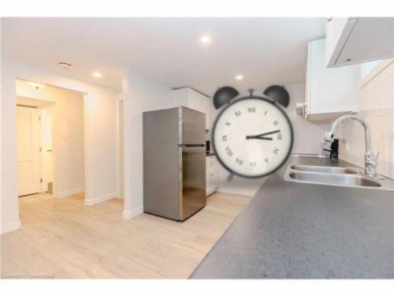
3:13
